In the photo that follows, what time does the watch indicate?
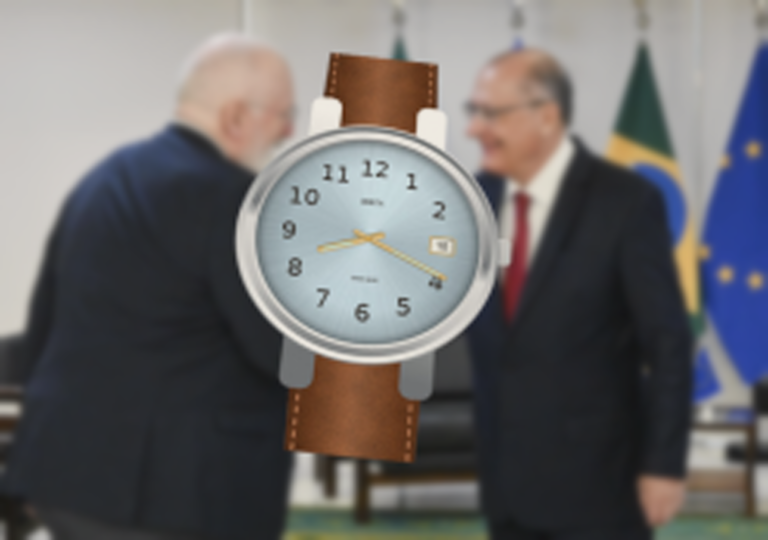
8:19
